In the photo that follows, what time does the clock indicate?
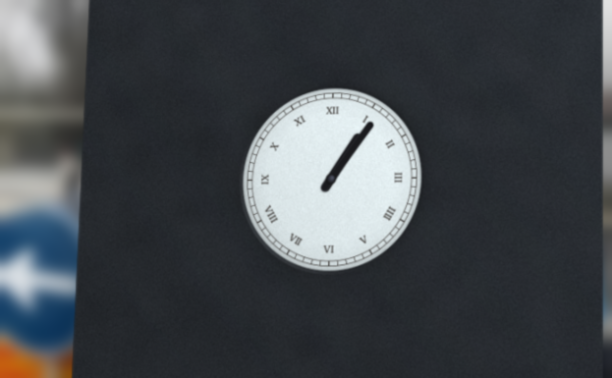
1:06
